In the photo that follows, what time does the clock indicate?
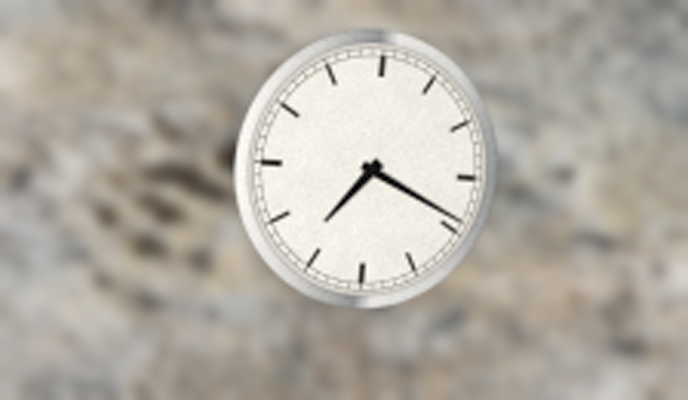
7:19
